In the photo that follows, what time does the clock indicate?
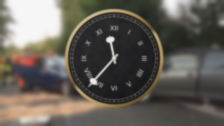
11:37
